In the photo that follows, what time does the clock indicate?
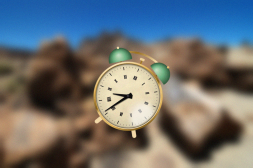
8:36
